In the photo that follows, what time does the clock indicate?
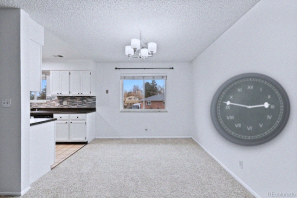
2:47
